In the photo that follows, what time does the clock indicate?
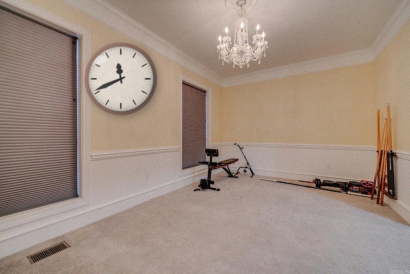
11:41
